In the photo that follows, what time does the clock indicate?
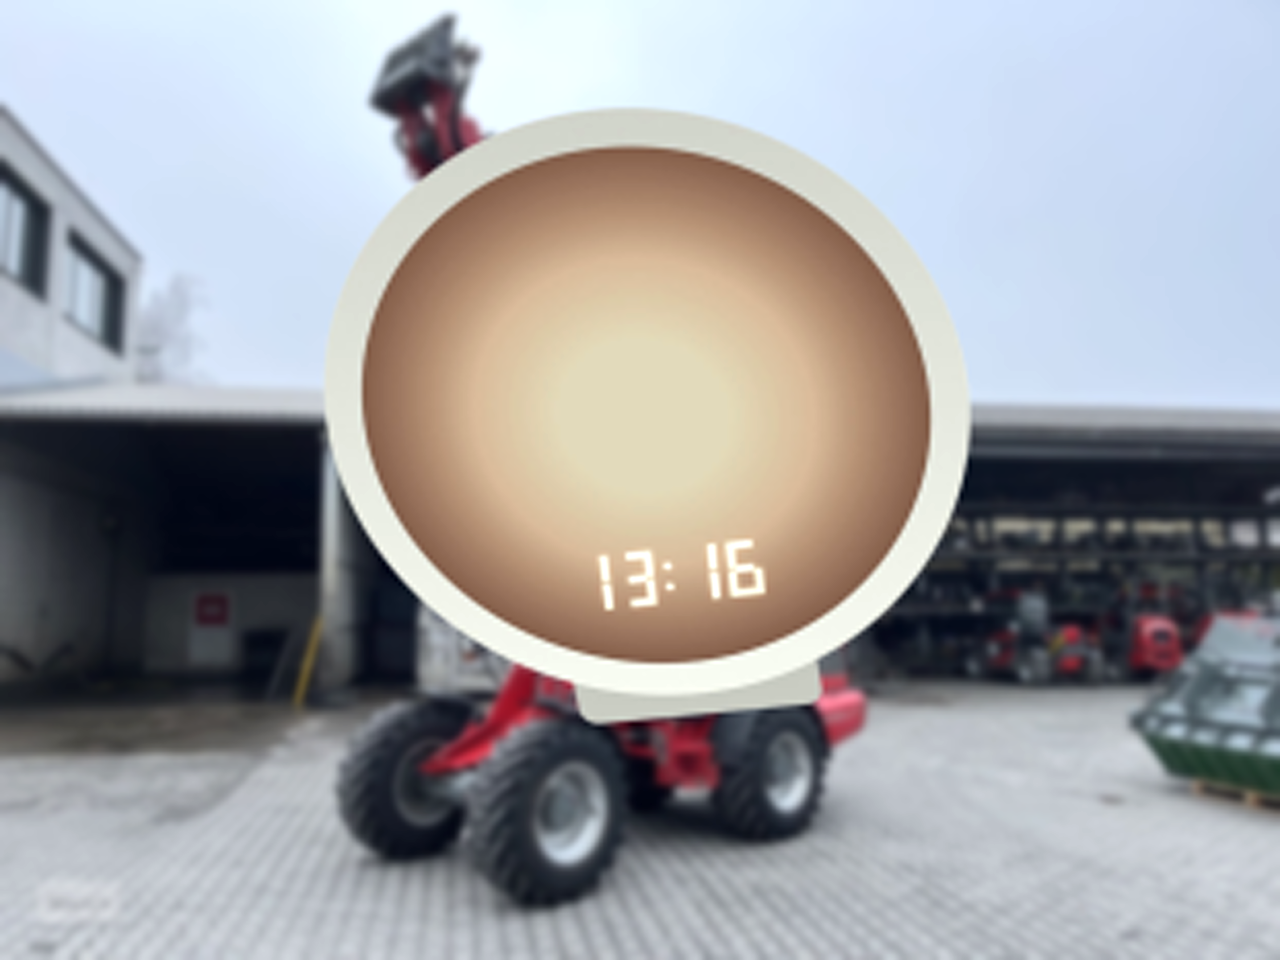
13:16
